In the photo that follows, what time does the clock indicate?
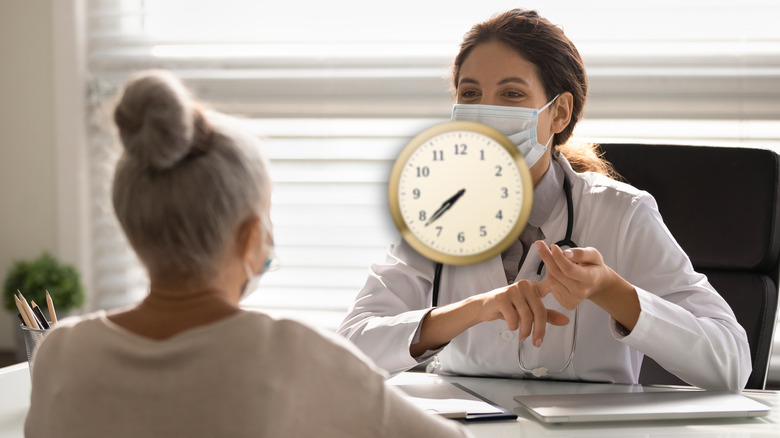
7:38
